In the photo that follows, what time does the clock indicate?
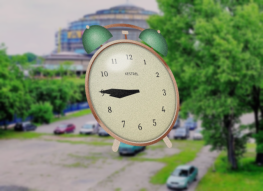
8:45
